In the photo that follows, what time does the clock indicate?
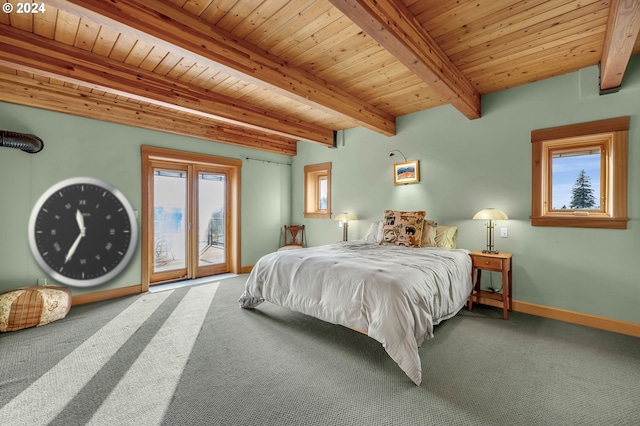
11:35
